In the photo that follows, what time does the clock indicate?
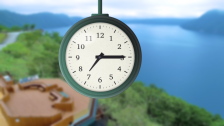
7:15
